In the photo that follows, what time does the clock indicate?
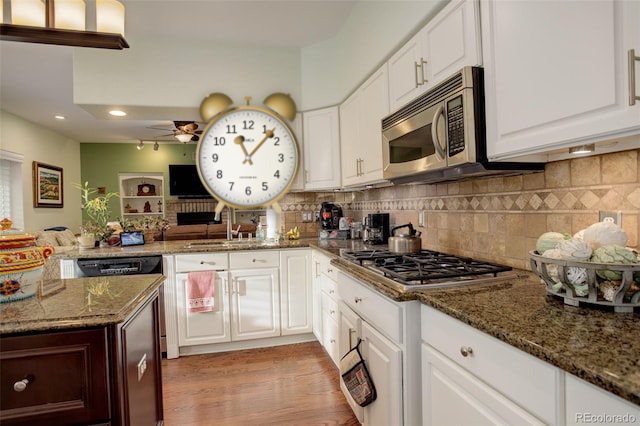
11:07
